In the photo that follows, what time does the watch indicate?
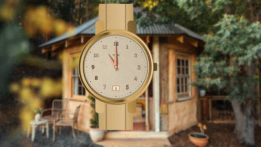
11:00
